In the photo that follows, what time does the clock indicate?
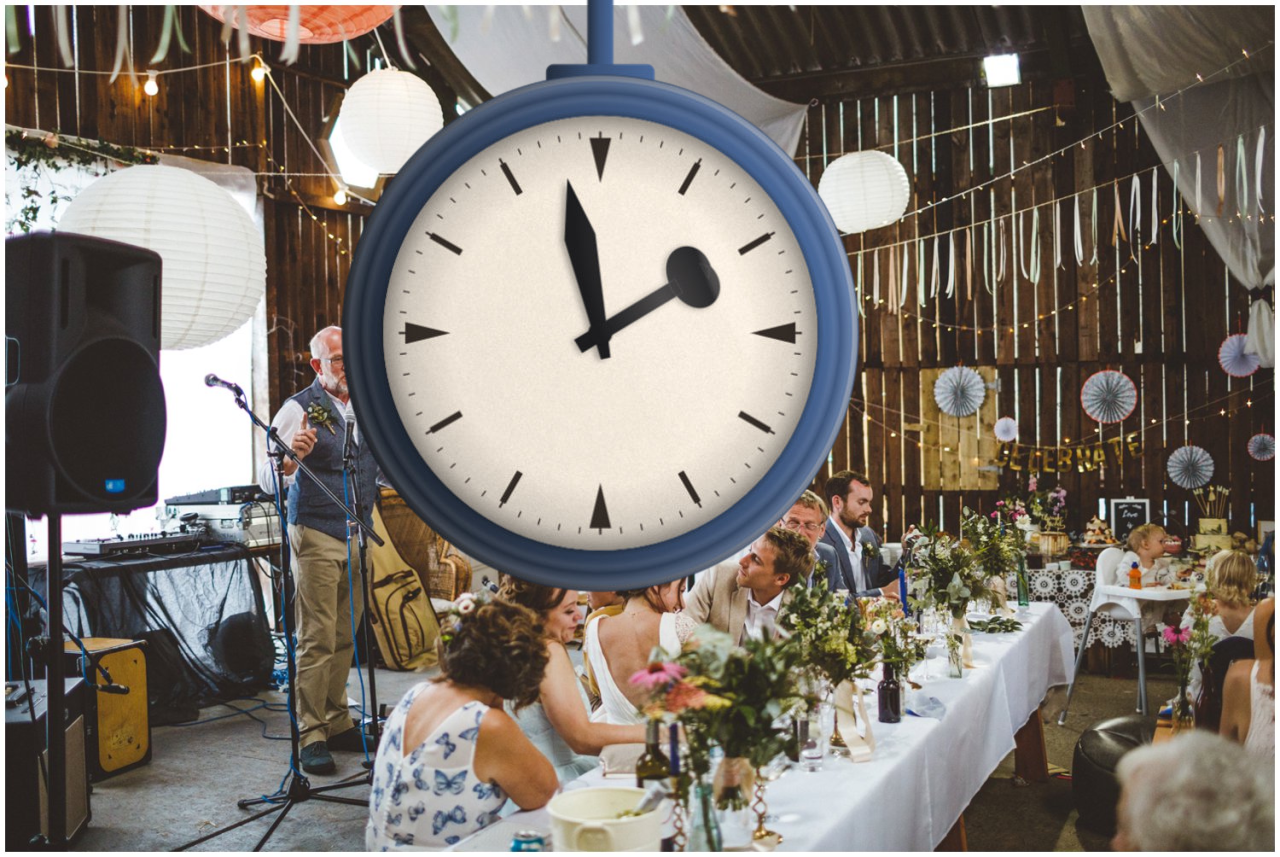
1:58
